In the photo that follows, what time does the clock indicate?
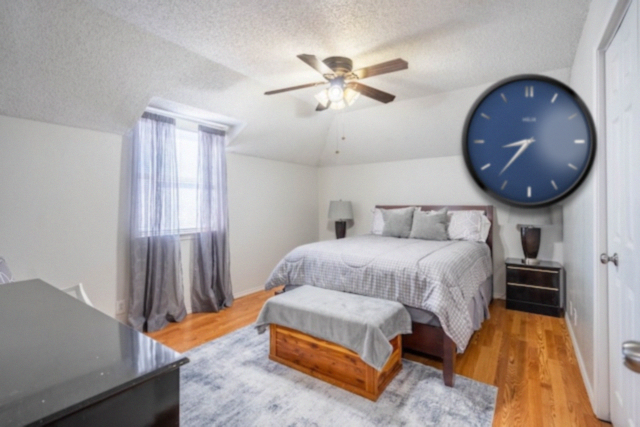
8:37
